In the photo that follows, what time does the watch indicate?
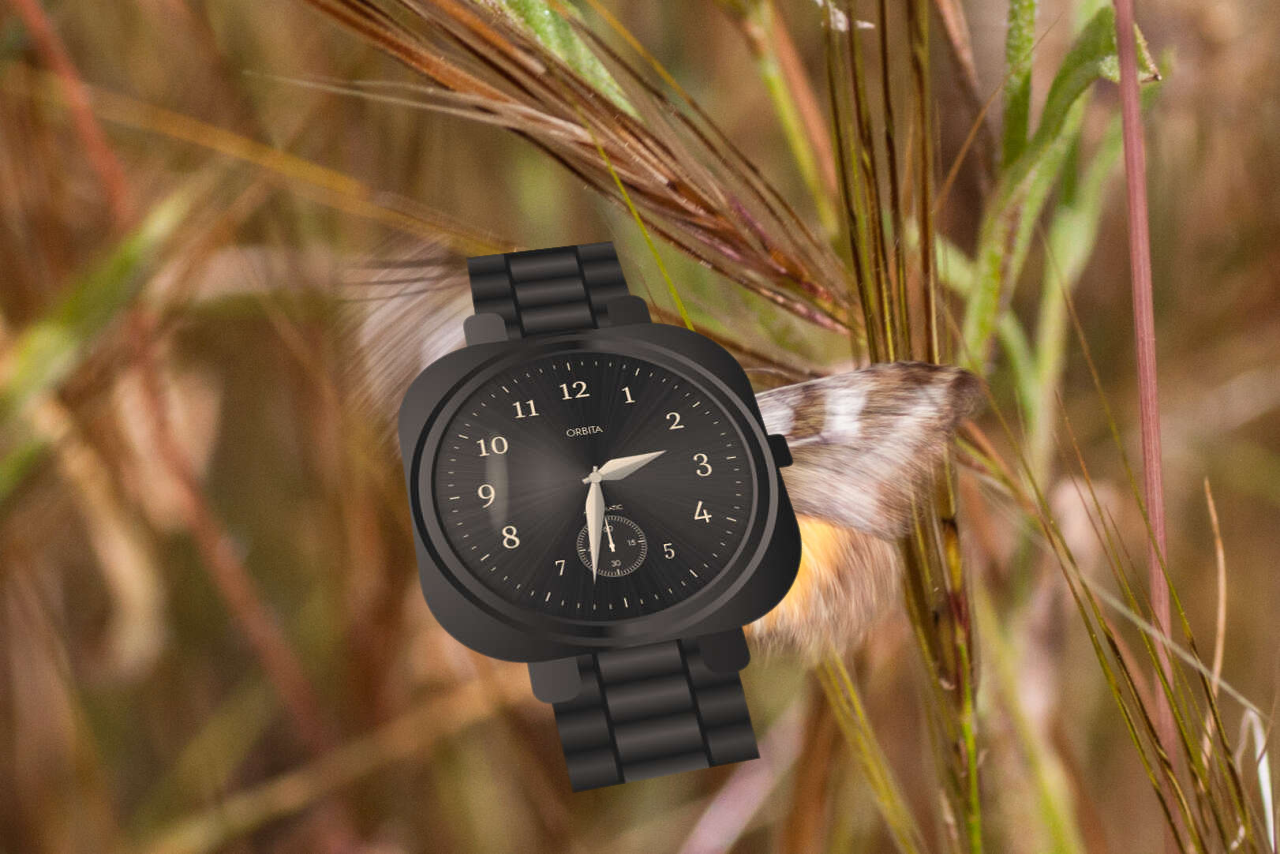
2:32
